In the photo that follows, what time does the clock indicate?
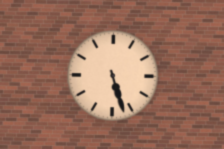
5:27
